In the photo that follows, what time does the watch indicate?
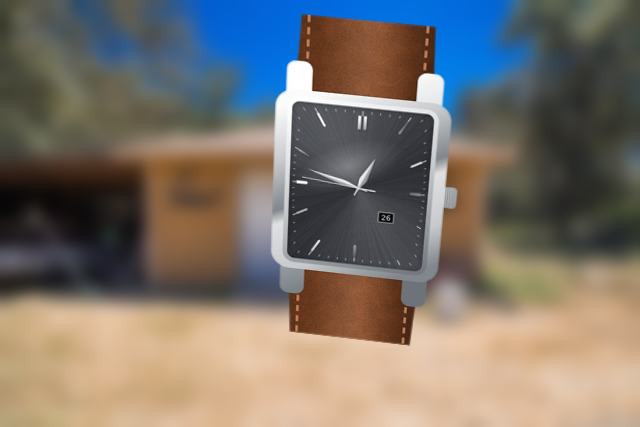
12:47:46
